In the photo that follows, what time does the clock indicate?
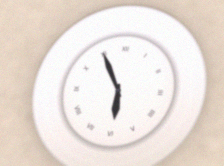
5:55
